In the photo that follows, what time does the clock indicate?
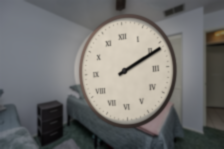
2:11
